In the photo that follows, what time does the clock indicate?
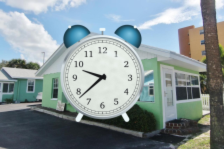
9:38
